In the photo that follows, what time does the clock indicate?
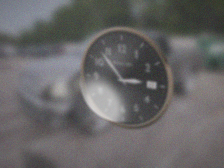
2:53
